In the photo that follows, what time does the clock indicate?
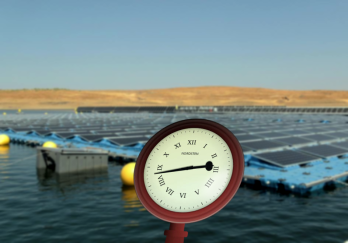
2:43
